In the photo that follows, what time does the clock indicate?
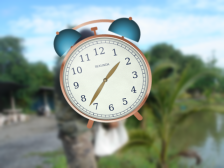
1:37
